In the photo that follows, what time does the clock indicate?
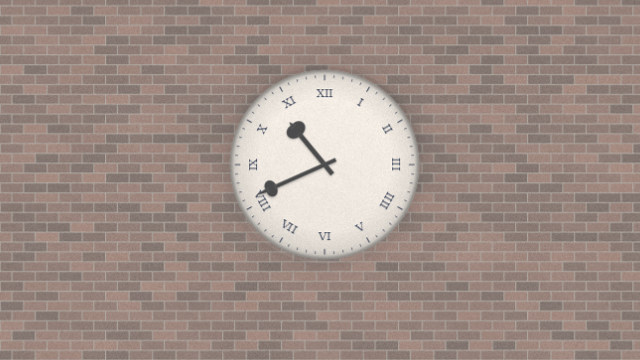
10:41
